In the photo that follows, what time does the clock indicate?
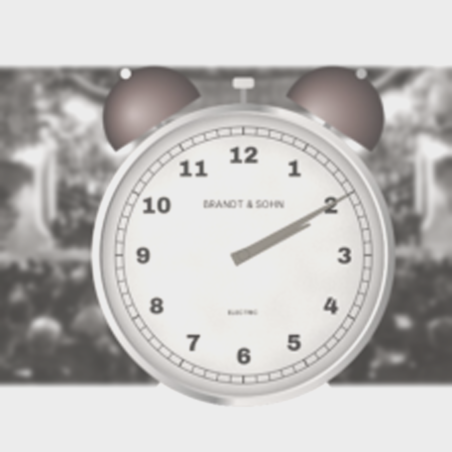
2:10
